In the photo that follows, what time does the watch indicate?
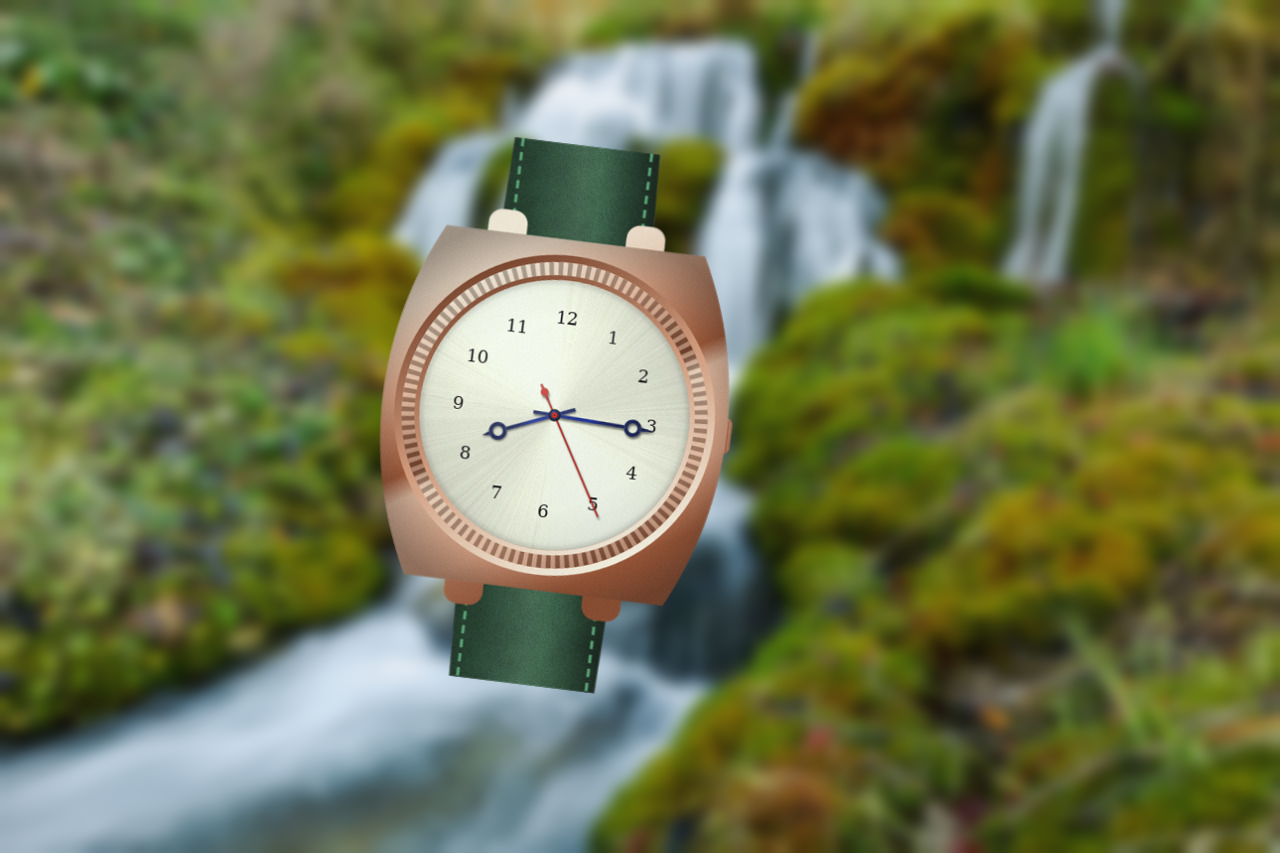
8:15:25
